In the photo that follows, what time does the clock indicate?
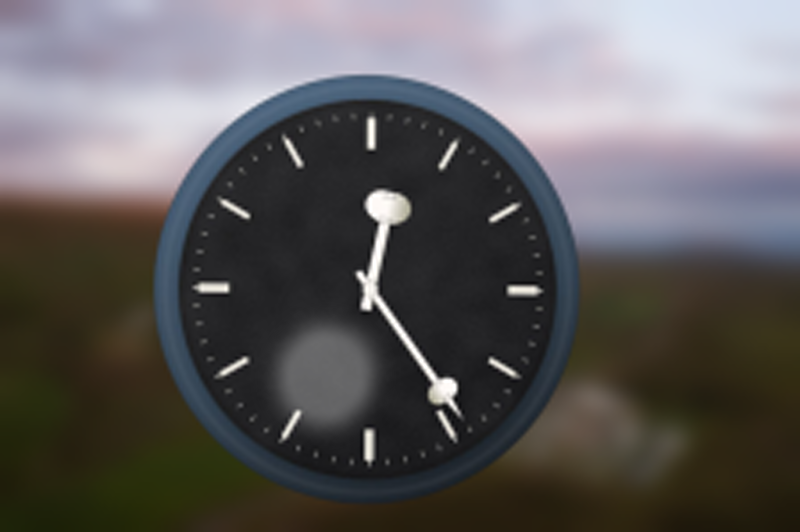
12:24
